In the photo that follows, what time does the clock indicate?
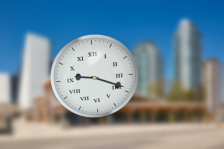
9:19
